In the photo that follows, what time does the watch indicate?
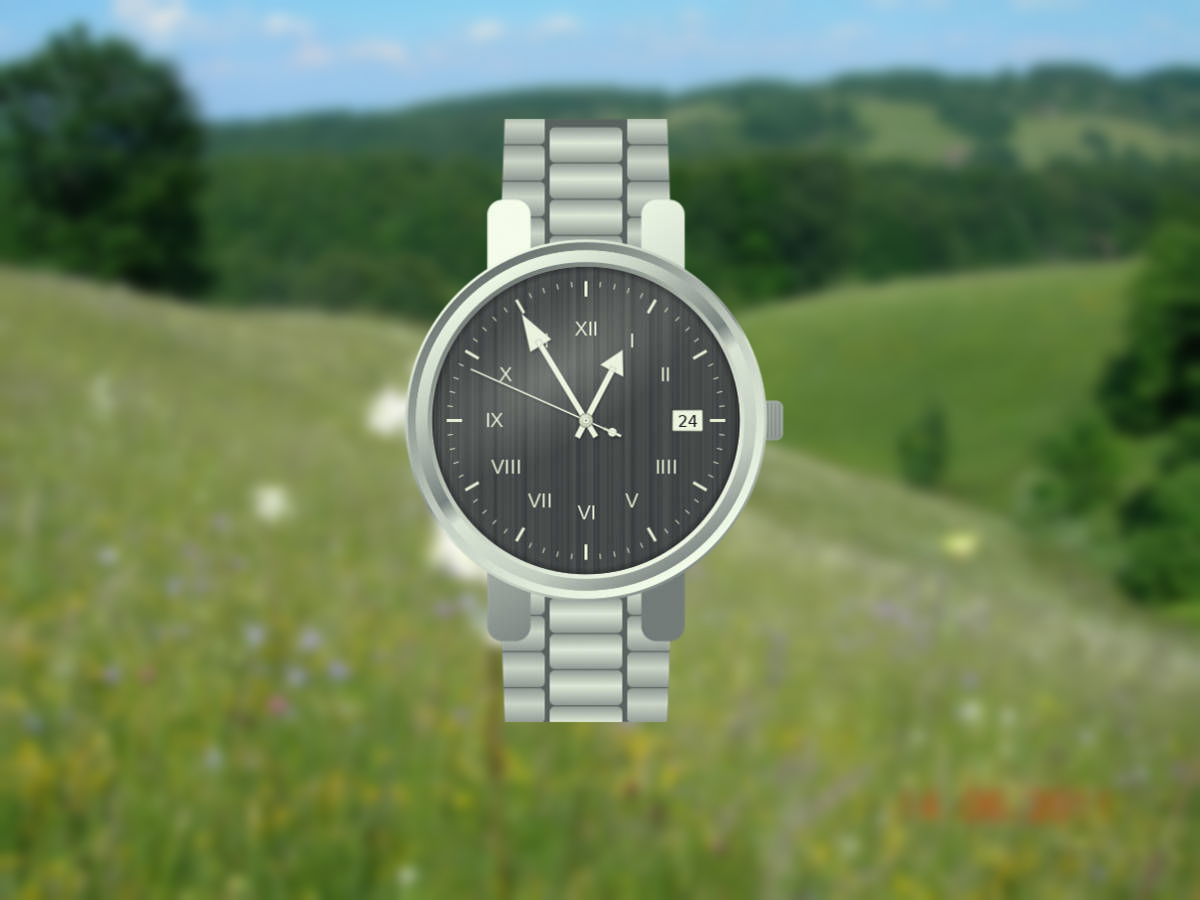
12:54:49
